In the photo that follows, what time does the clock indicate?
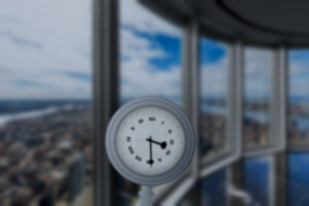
3:29
